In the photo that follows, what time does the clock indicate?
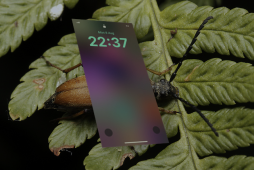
22:37
